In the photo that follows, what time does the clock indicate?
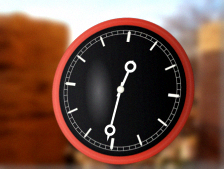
12:31
